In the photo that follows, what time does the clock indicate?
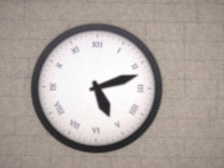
5:12
